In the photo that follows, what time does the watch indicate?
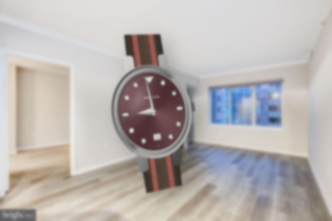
8:59
